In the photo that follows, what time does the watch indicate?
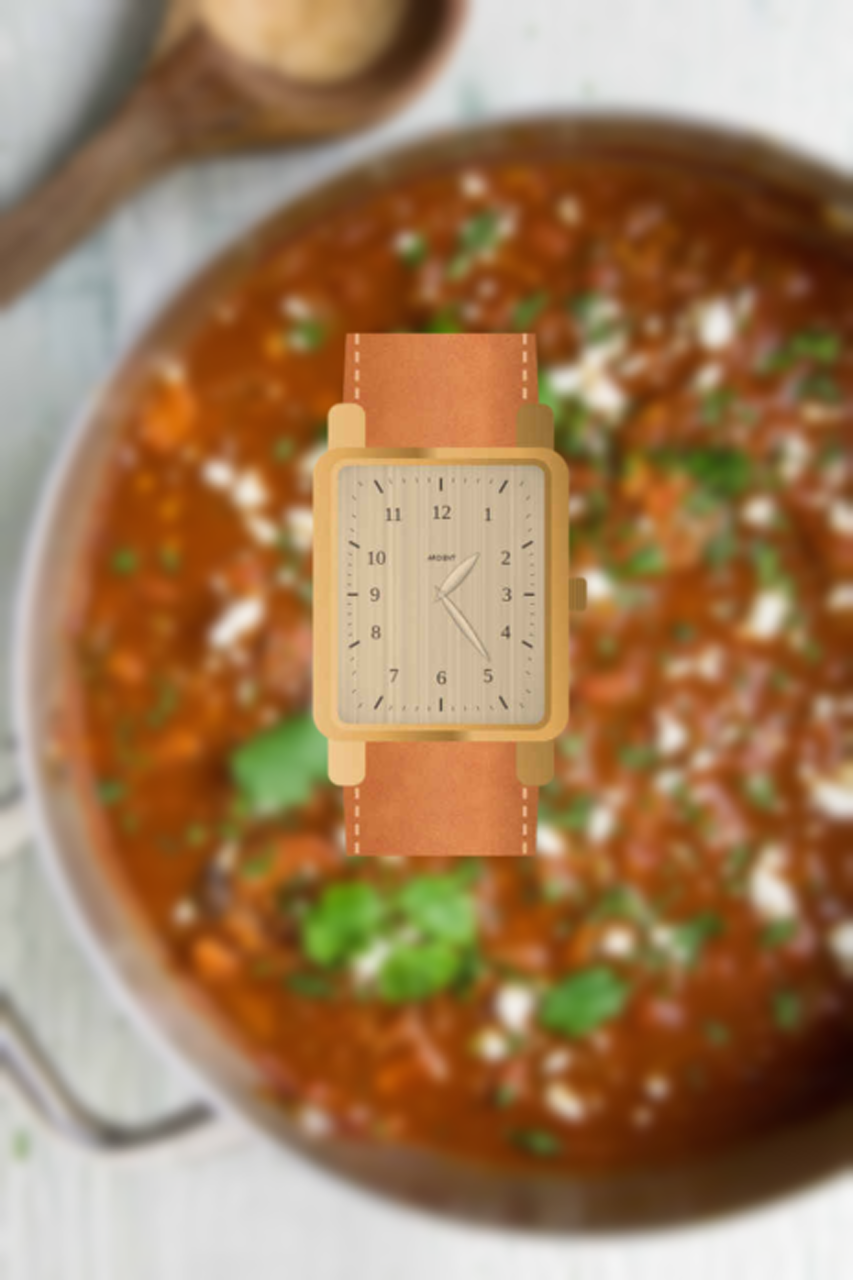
1:24
